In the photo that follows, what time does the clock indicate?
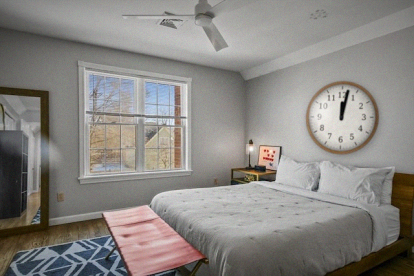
12:02
